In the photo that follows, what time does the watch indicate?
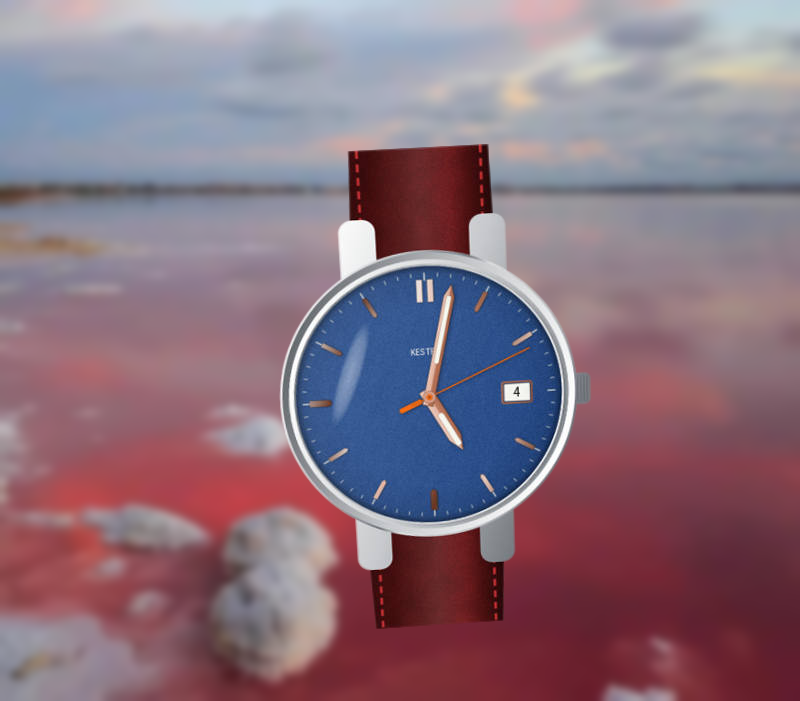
5:02:11
